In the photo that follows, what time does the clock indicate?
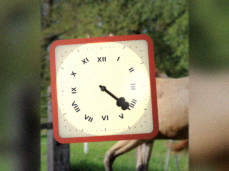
4:22
